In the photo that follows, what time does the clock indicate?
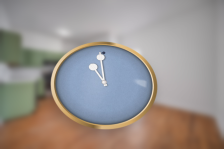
10:59
